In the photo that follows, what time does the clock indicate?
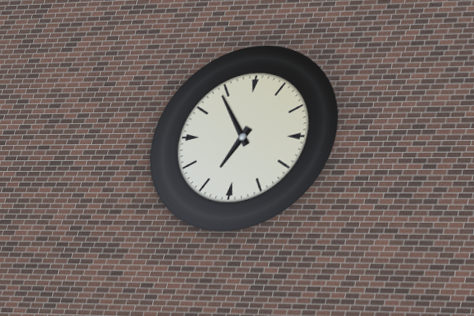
6:54
